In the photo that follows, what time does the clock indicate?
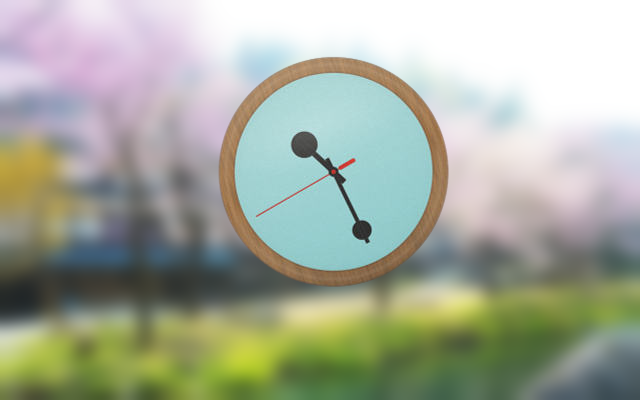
10:25:40
